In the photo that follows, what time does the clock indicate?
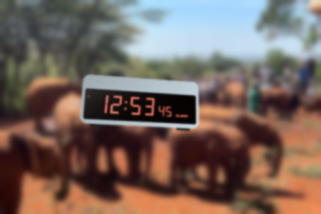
12:53
